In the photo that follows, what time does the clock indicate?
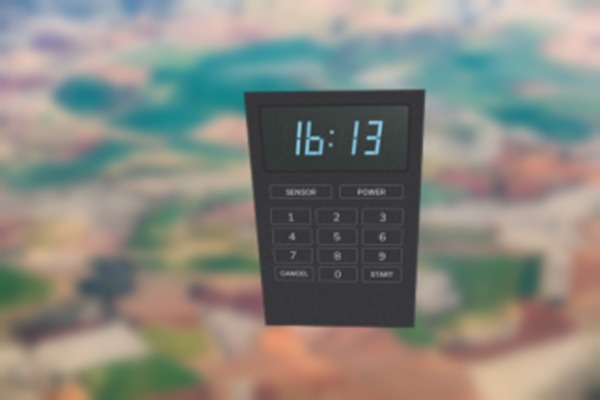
16:13
